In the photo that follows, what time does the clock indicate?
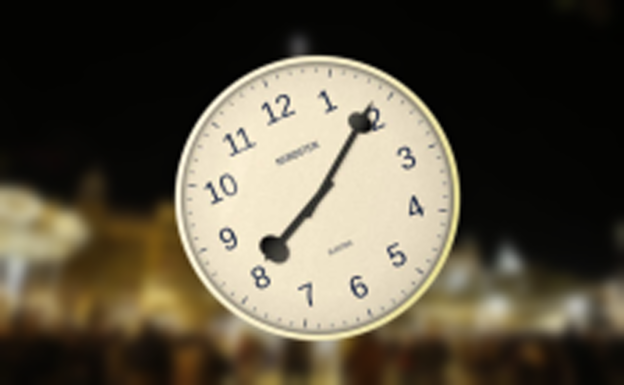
8:09
